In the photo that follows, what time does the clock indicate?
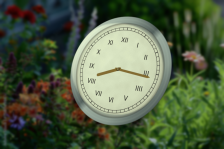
8:16
